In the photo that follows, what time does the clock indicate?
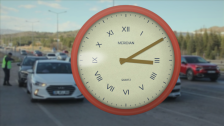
3:10
